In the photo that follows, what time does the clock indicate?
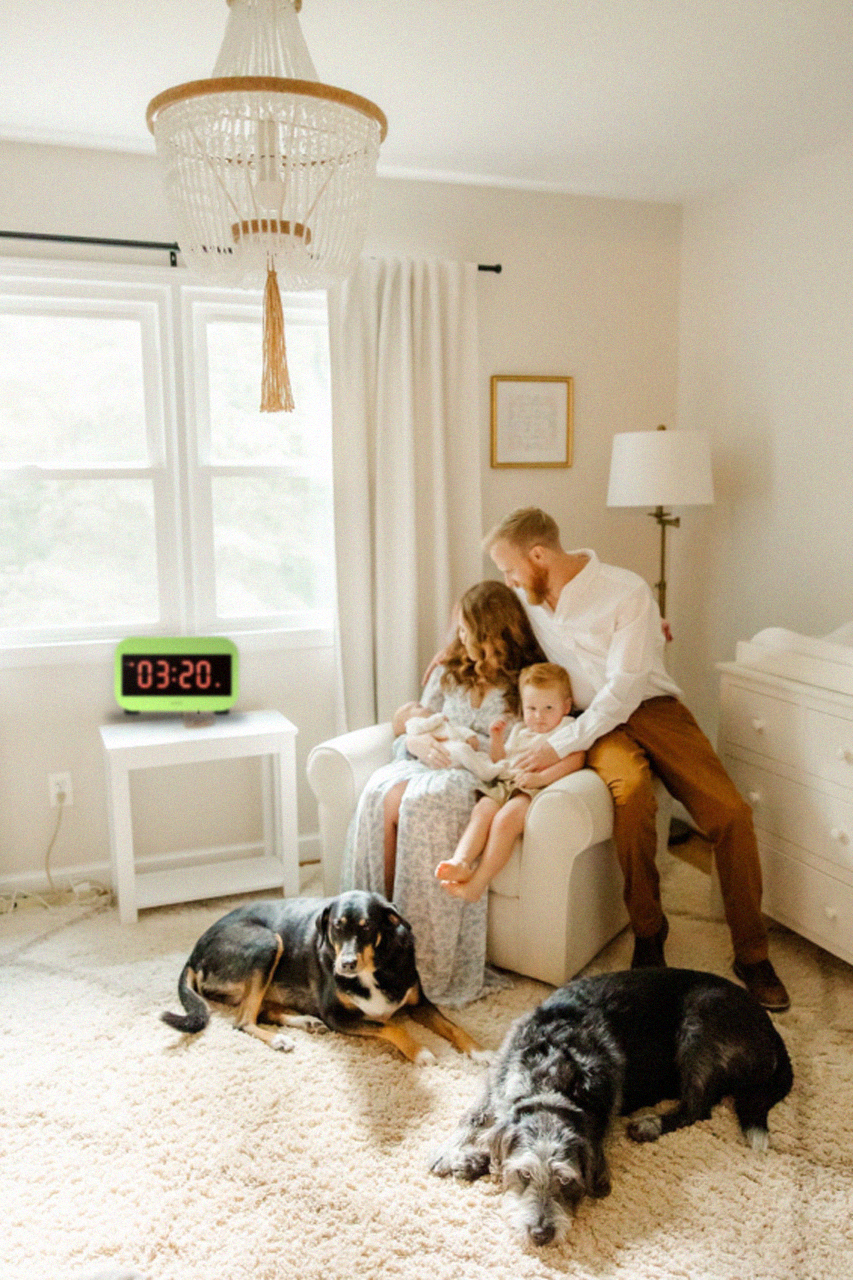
3:20
